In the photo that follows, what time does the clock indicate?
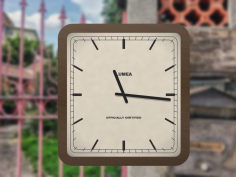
11:16
